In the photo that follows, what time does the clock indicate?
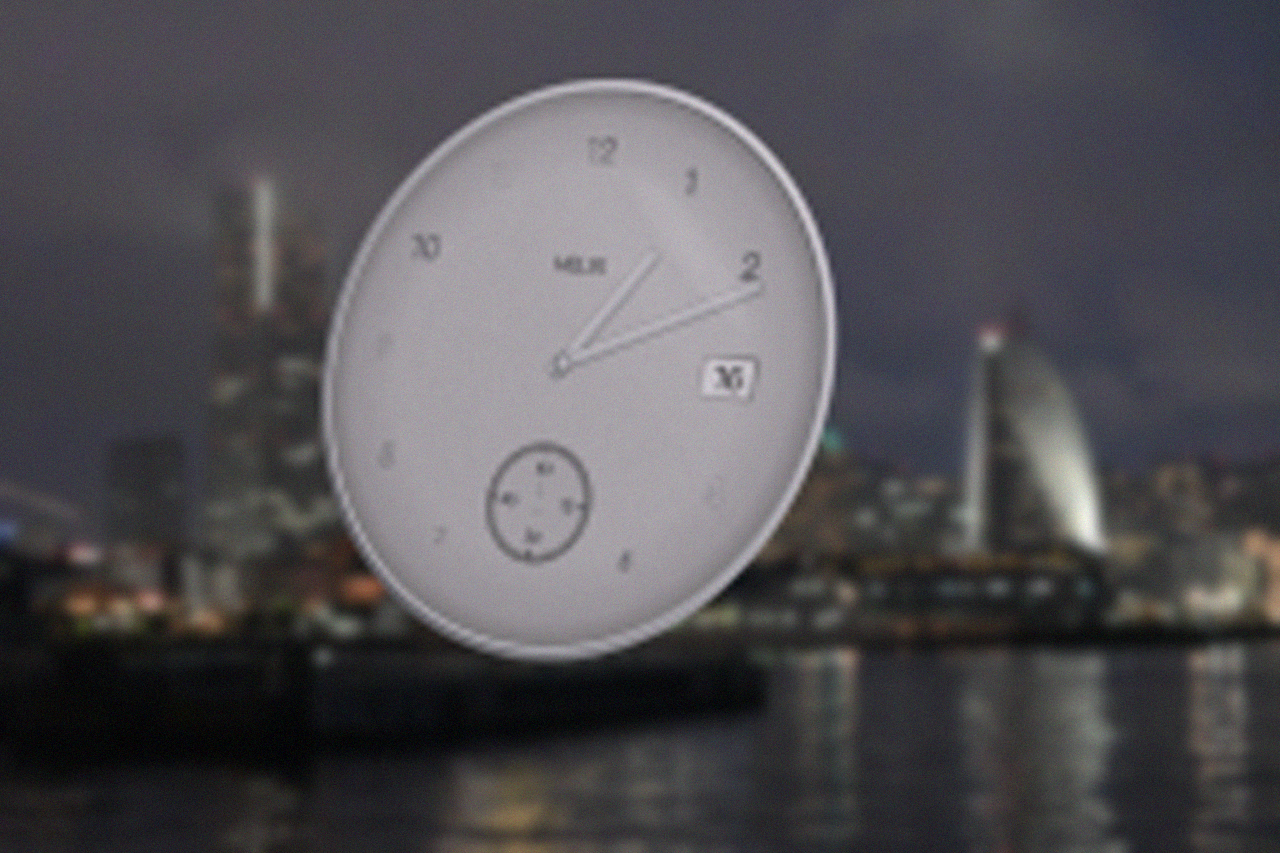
1:11
